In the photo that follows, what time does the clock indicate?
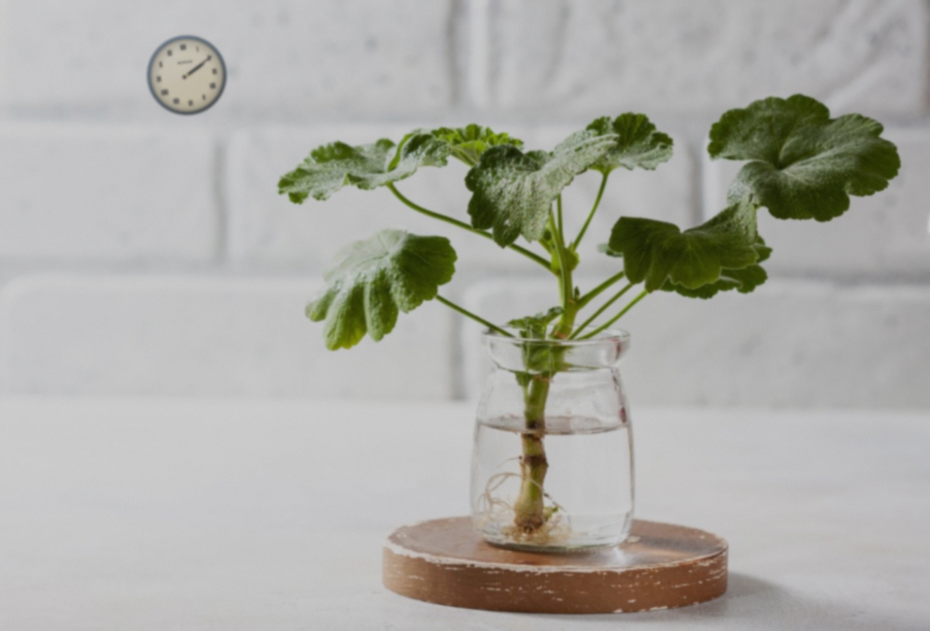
2:10
